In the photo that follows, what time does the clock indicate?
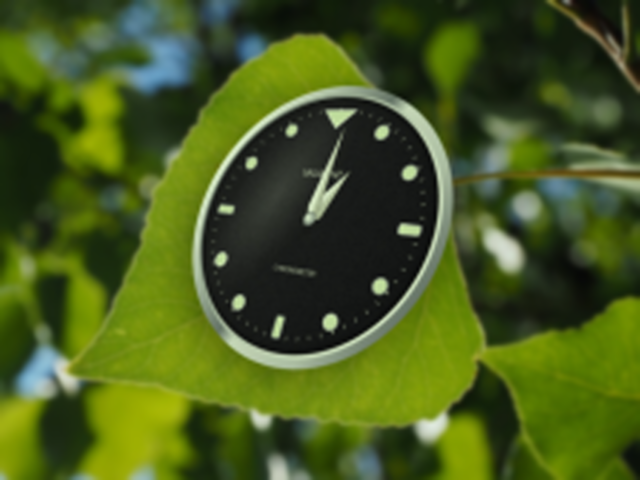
1:01
